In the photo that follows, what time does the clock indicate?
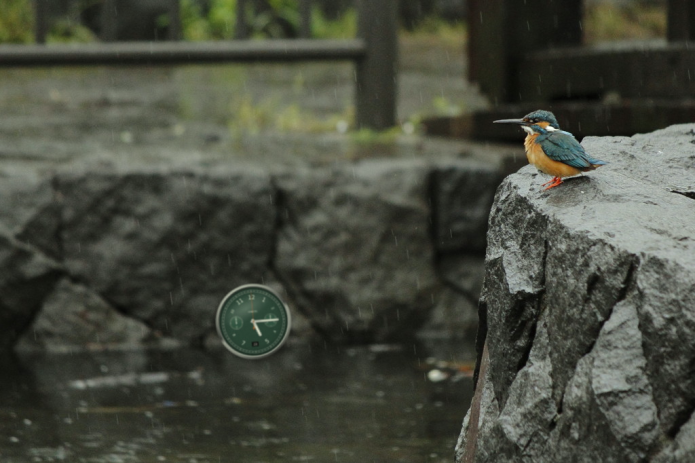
5:15
